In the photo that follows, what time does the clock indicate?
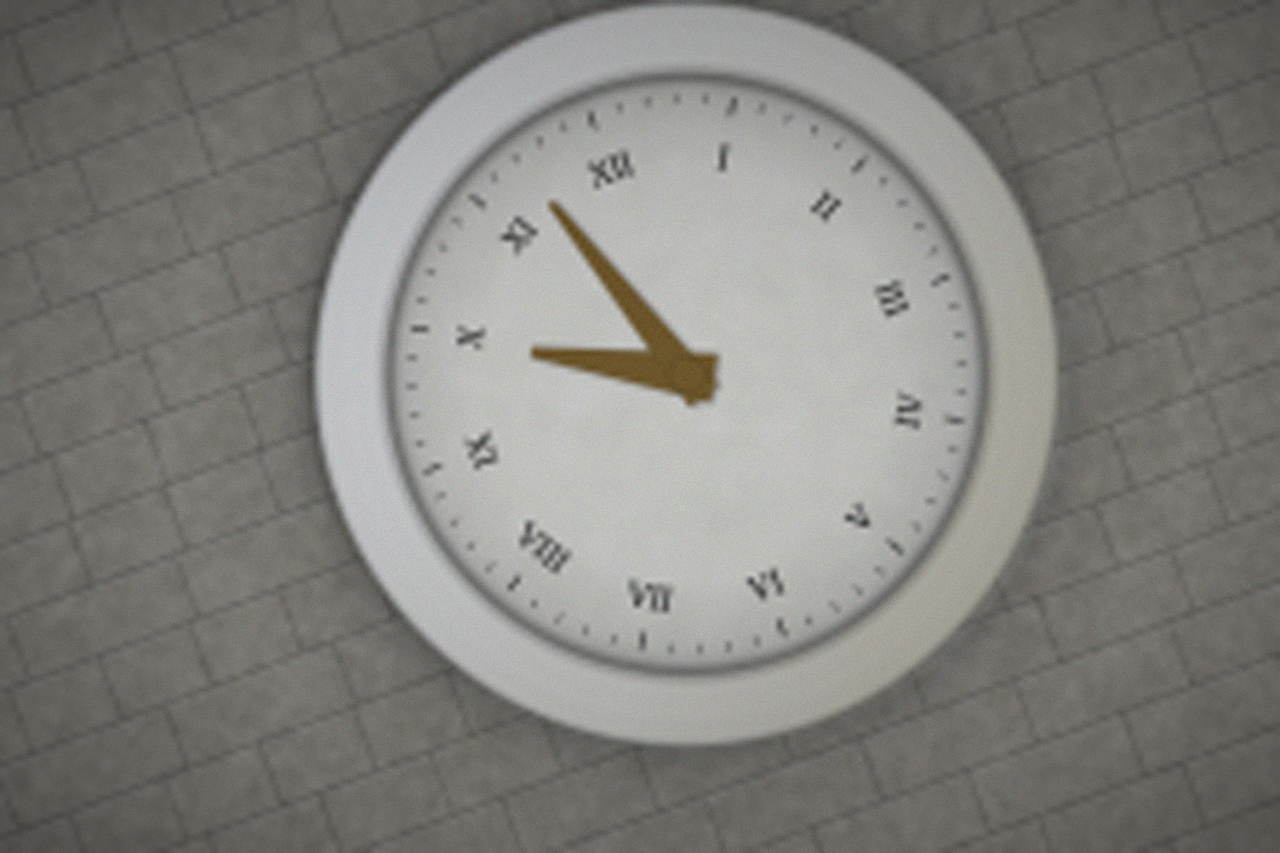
9:57
